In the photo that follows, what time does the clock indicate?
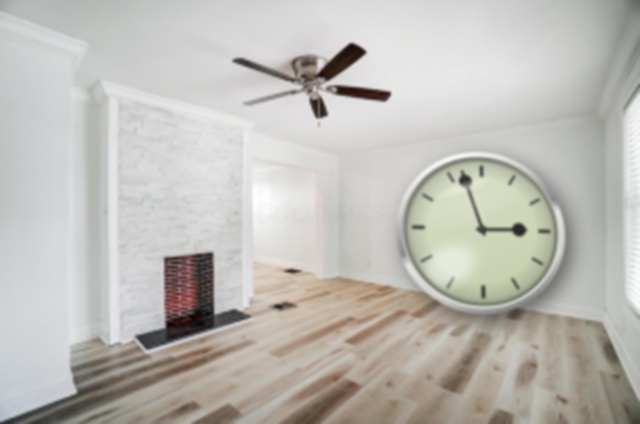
2:57
